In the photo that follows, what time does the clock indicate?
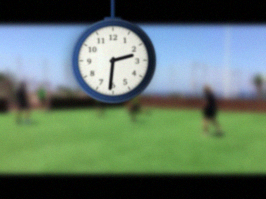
2:31
